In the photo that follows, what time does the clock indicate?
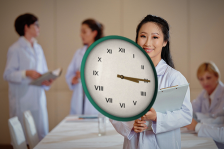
3:15
